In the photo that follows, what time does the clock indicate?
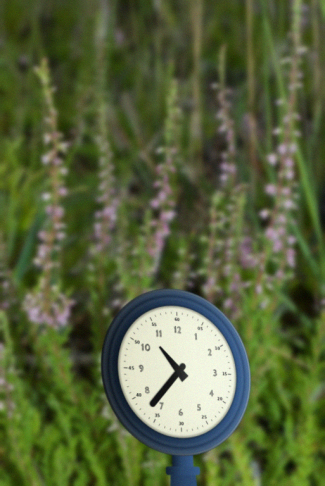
10:37
